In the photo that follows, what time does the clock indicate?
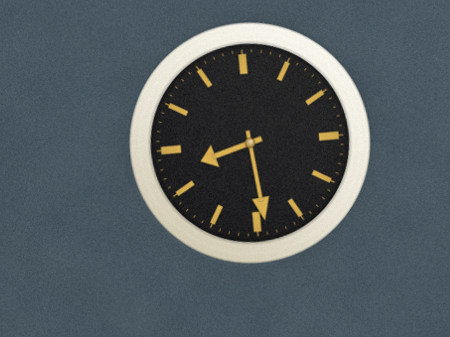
8:29
